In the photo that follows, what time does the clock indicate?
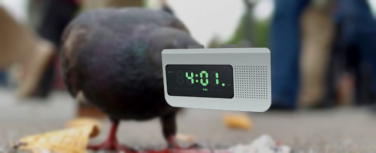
4:01
